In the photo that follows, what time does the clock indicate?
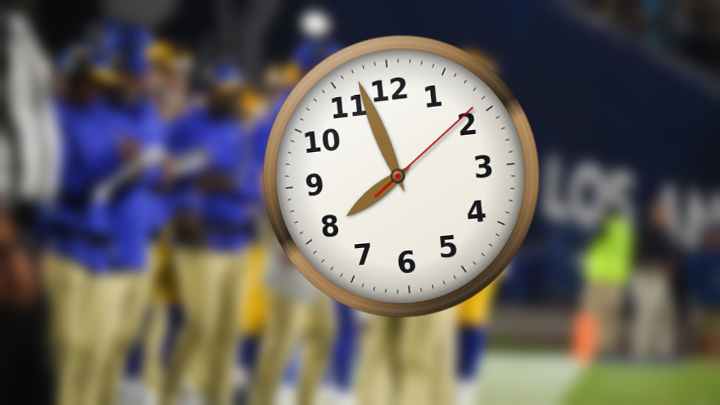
7:57:09
